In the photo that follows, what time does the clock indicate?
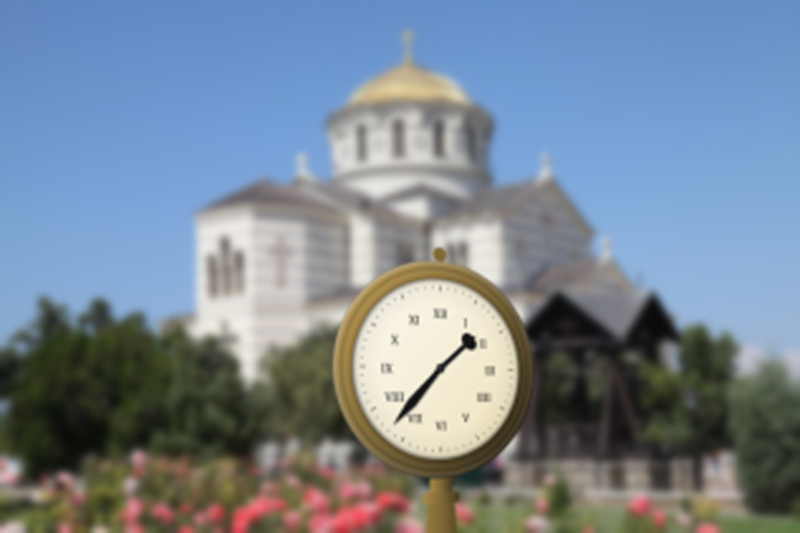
1:37
